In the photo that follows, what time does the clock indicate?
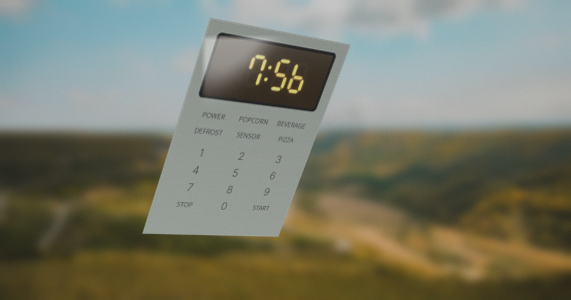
7:56
